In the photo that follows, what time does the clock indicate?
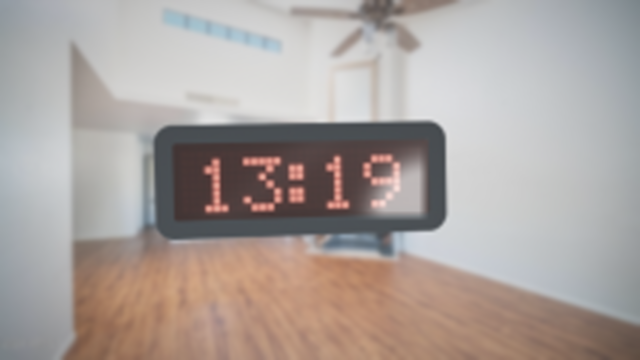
13:19
